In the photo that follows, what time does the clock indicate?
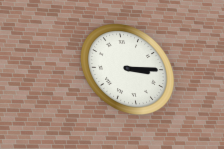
3:15
